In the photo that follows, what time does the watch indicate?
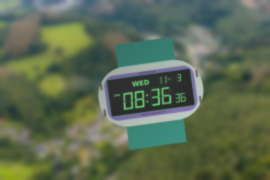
8:36
